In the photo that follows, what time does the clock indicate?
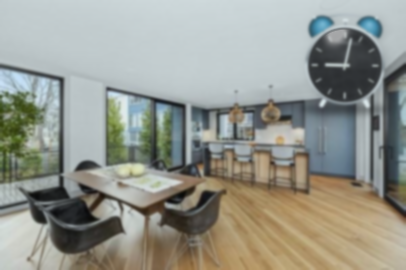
9:02
